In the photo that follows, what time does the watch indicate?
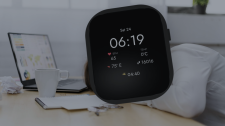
6:19
